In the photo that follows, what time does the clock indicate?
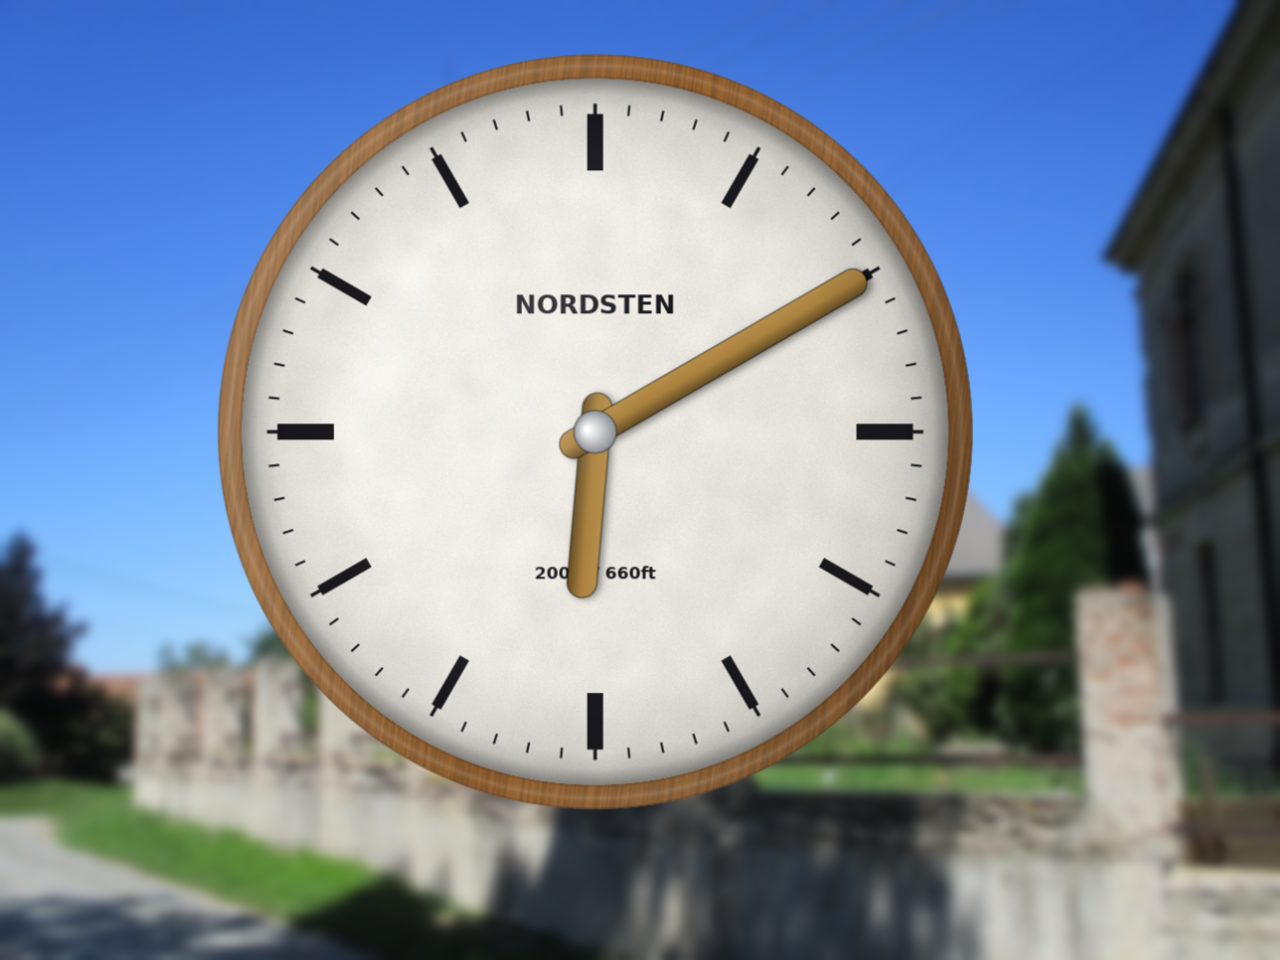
6:10
